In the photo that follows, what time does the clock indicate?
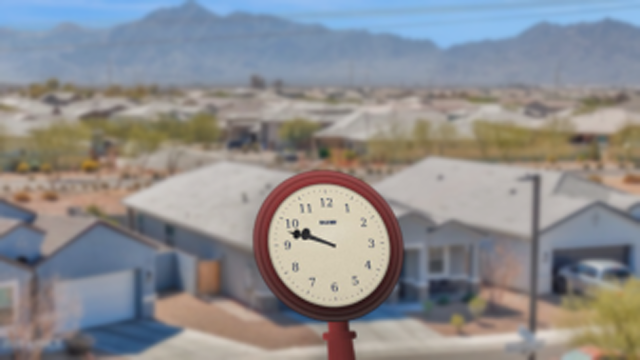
9:48
